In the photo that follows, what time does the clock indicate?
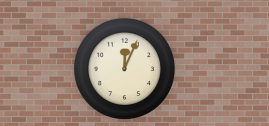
12:04
